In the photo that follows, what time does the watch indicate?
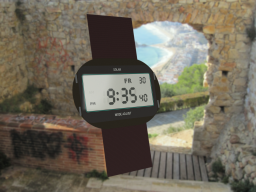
9:35:40
